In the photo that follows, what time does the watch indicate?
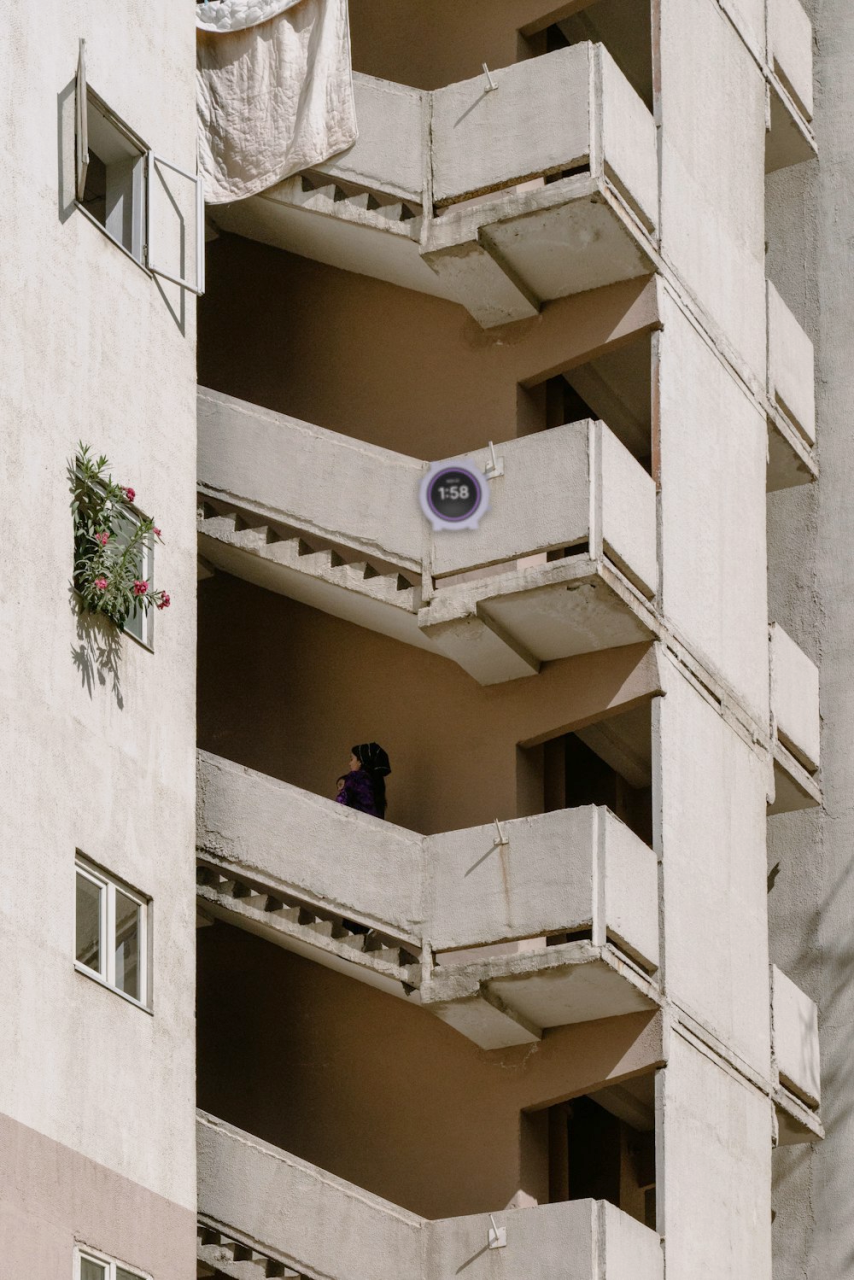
1:58
